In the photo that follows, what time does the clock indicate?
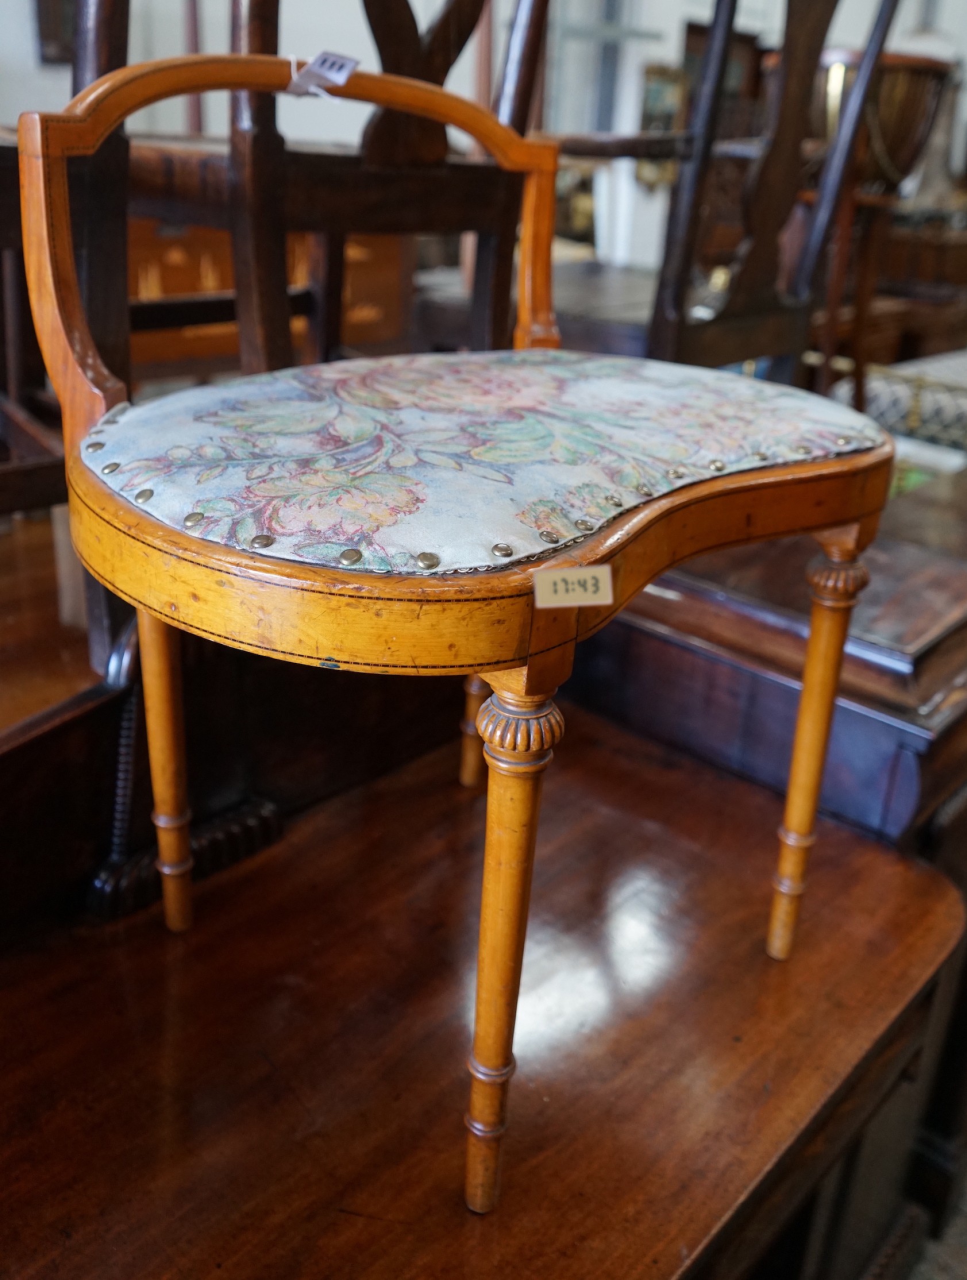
17:43
